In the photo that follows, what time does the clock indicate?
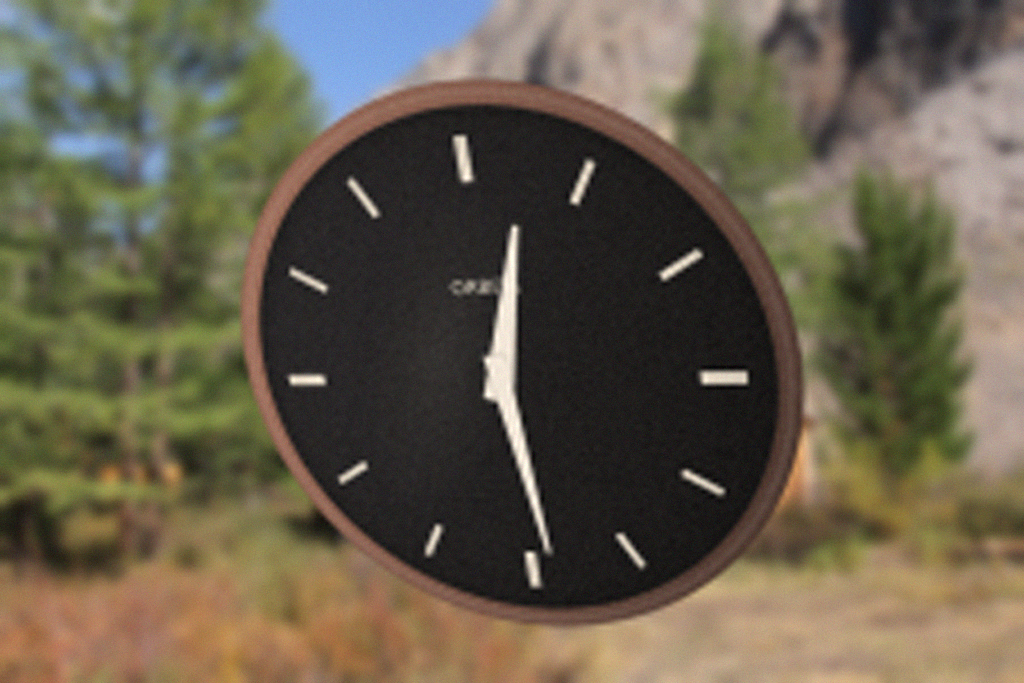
12:29
